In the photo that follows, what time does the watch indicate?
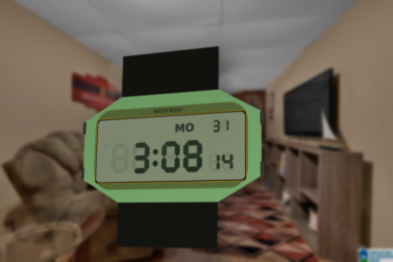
3:08:14
